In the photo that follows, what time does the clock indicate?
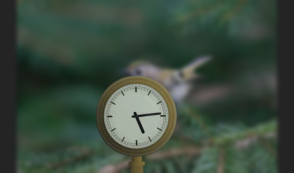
5:14
